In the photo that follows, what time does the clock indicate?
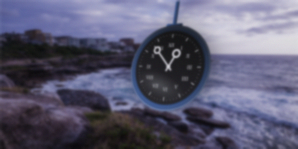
12:53
